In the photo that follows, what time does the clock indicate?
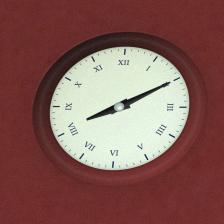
8:10
